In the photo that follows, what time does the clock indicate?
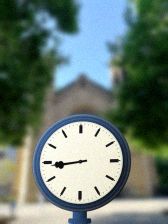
8:44
